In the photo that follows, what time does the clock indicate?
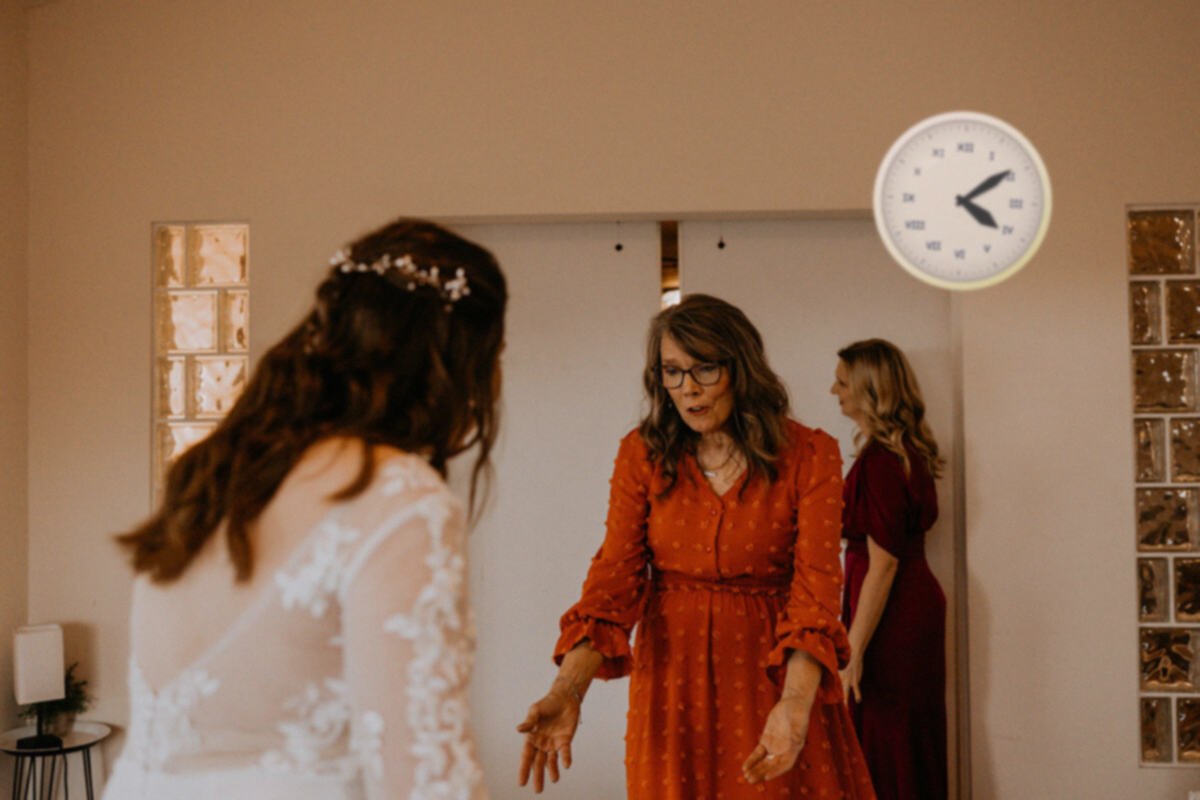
4:09
